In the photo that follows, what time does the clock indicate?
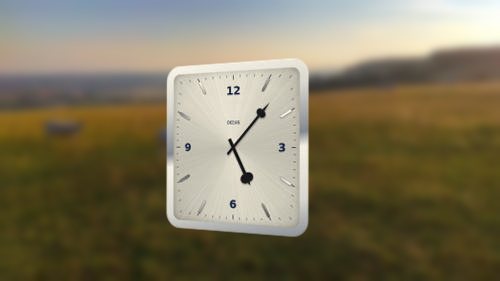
5:07
